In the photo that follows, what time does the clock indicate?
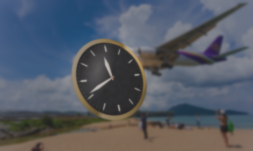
11:41
